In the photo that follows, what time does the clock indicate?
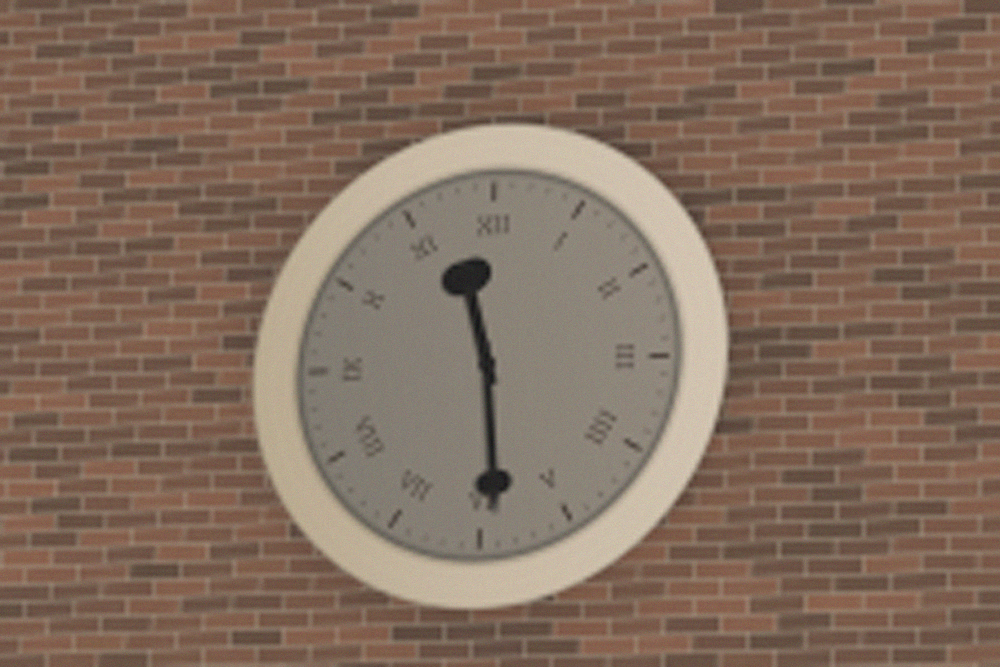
11:29
